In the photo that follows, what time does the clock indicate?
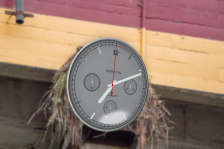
7:11
